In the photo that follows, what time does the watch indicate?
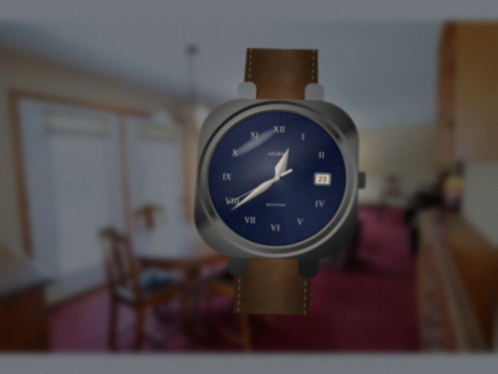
12:38:40
